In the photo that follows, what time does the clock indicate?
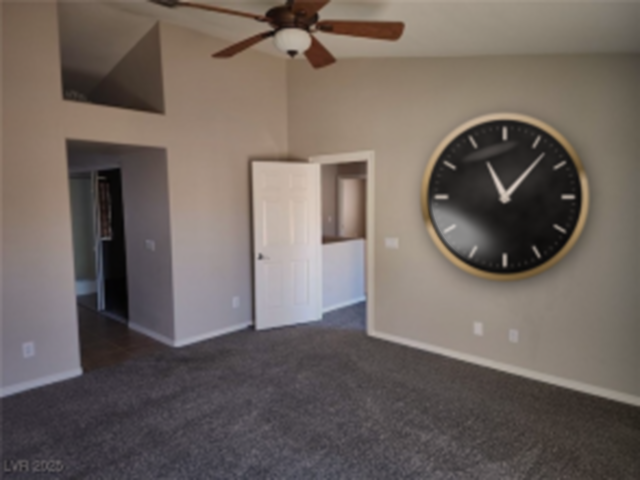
11:07
